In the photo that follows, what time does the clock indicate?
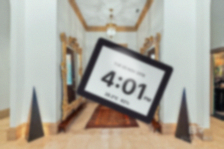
4:01
